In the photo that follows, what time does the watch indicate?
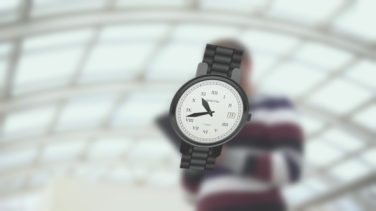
10:42
